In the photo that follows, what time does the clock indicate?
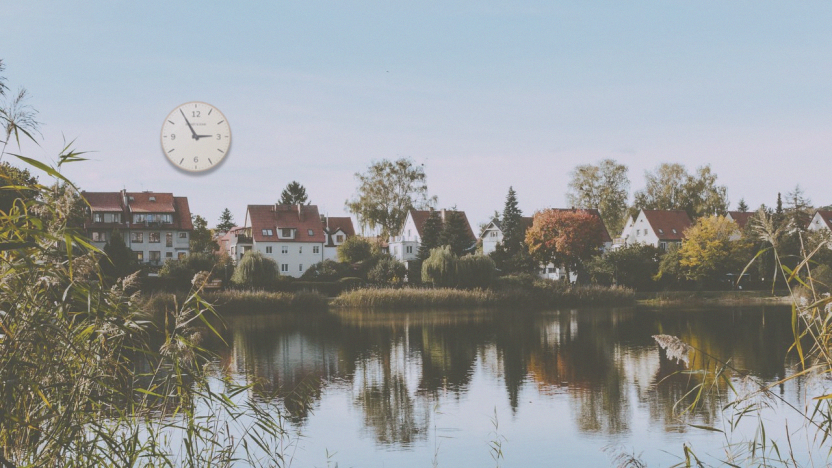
2:55
